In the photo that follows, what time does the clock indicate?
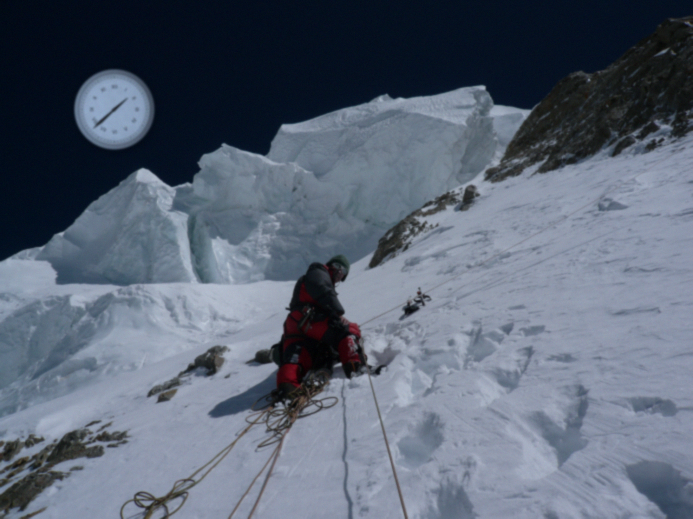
1:38
